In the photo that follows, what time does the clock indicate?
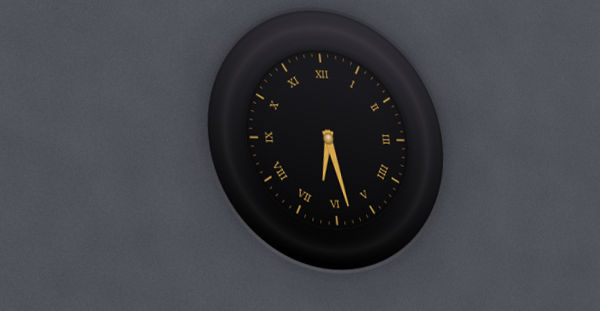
6:28
